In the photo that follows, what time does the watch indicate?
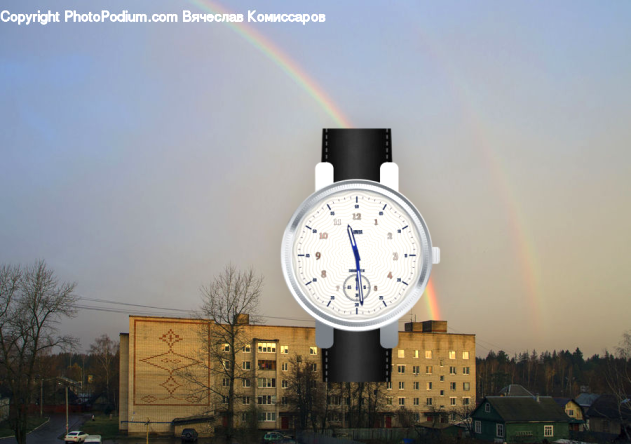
11:29
